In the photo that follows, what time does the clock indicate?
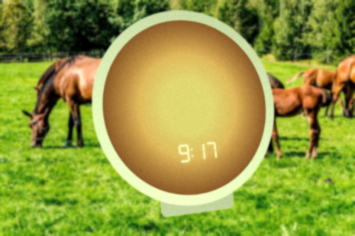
9:17
